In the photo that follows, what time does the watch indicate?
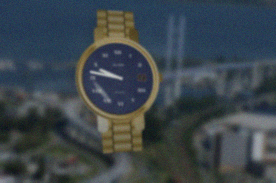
9:47
